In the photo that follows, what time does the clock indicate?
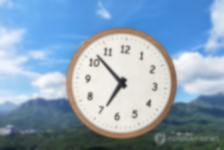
6:52
